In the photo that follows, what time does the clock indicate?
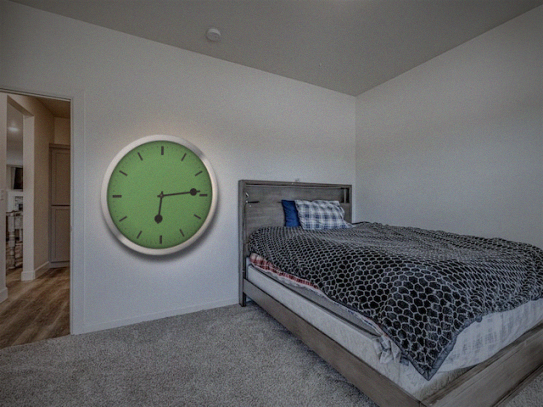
6:14
